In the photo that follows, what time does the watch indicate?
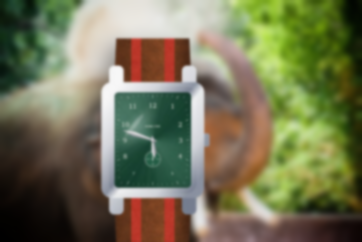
5:48
